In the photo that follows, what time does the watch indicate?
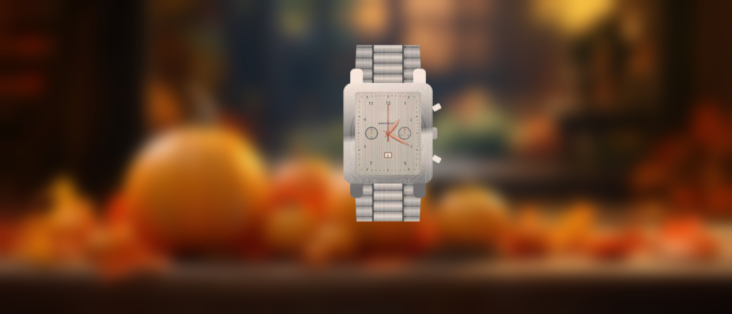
1:20
